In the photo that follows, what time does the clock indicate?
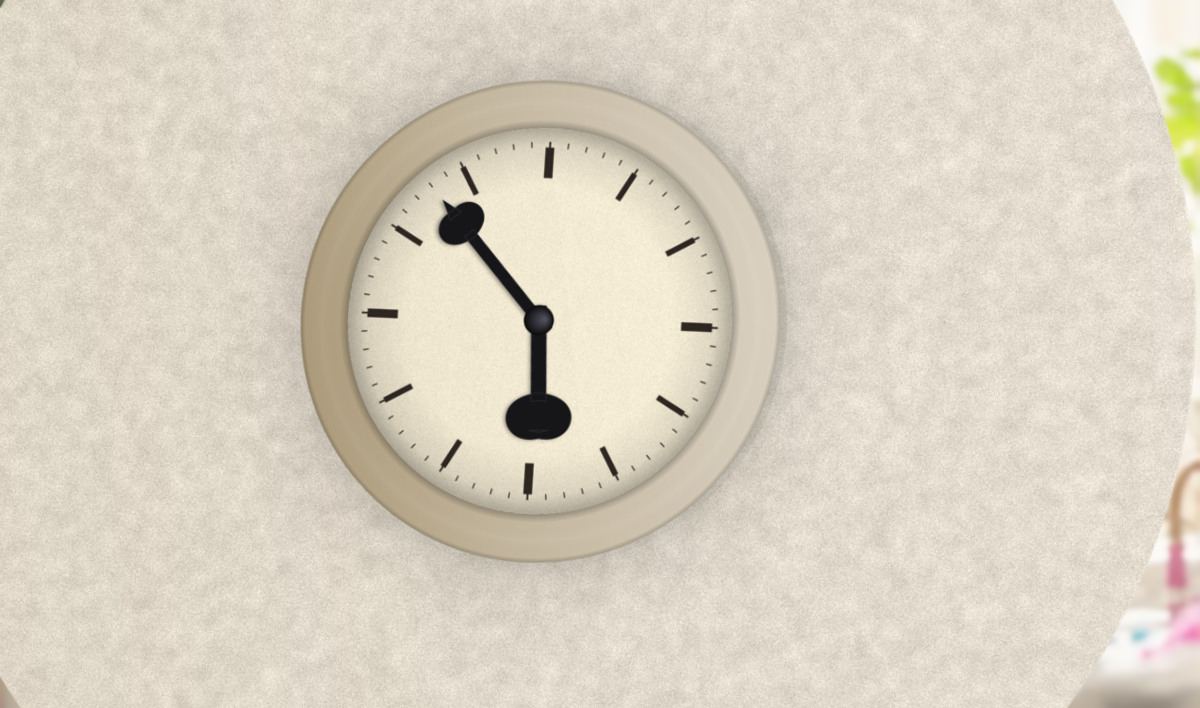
5:53
